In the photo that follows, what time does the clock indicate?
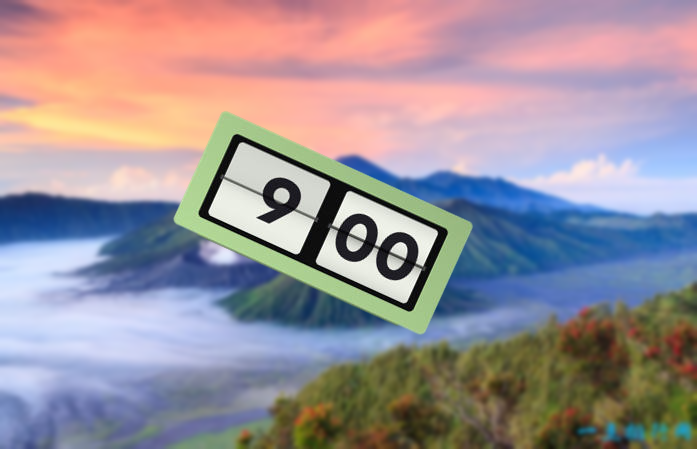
9:00
